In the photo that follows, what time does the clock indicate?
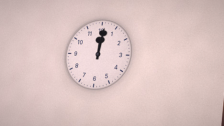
12:01
